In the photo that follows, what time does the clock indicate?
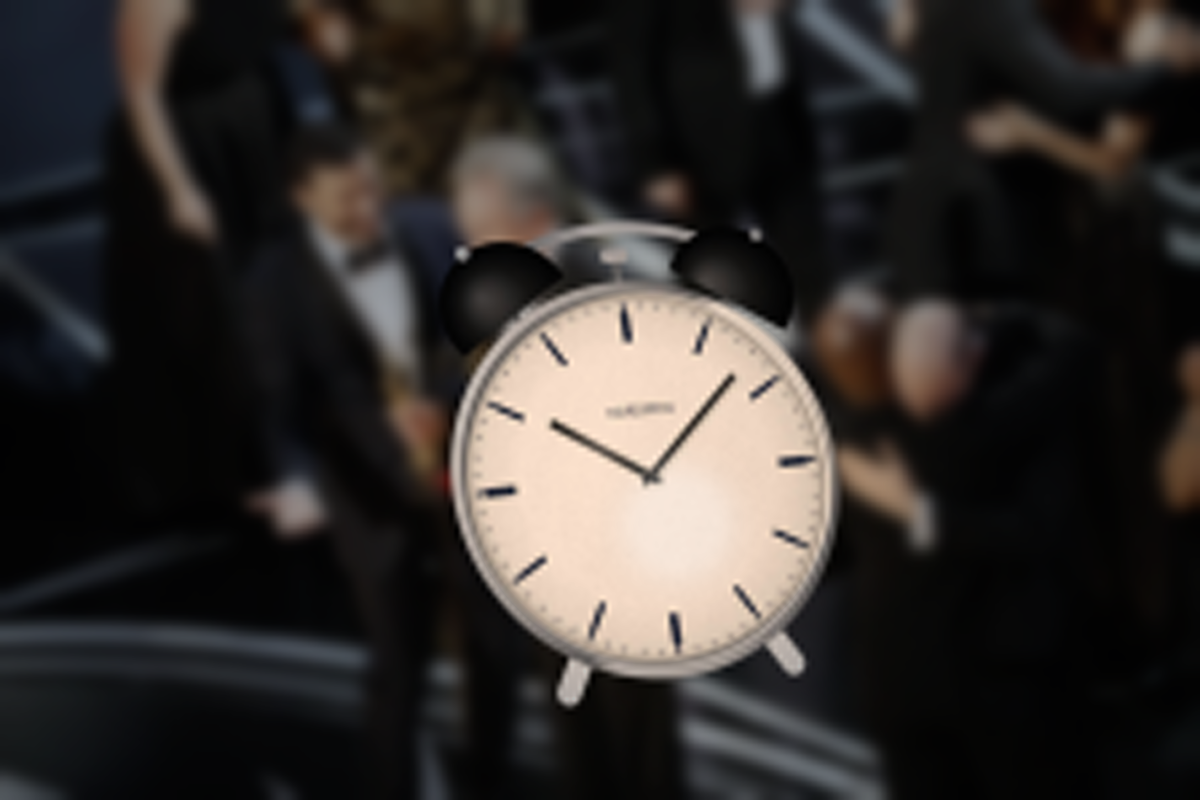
10:08
